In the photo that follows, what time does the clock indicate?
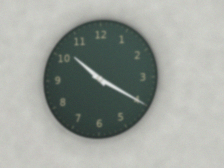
10:20
